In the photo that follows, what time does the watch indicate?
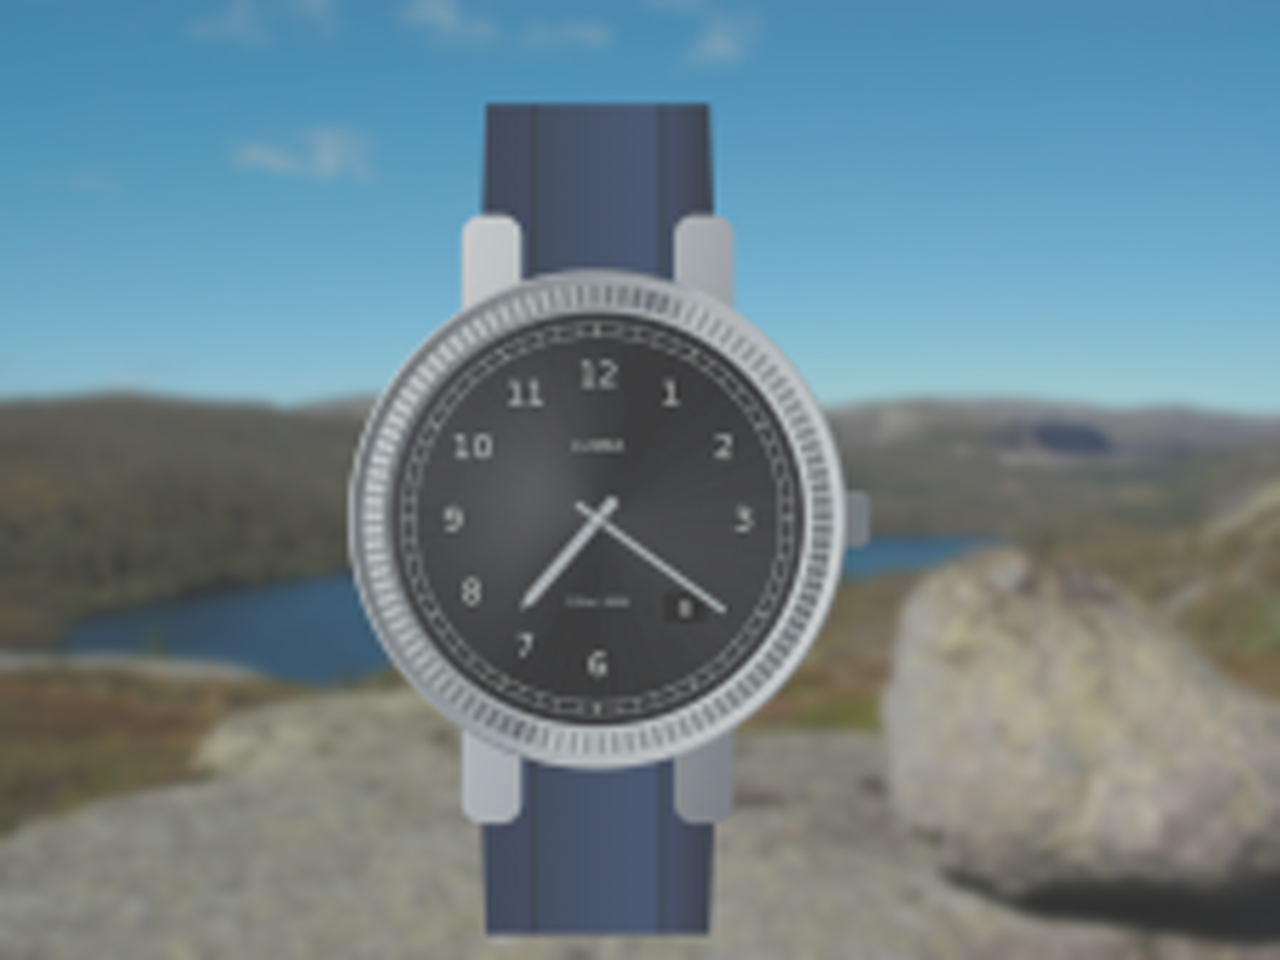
7:21
